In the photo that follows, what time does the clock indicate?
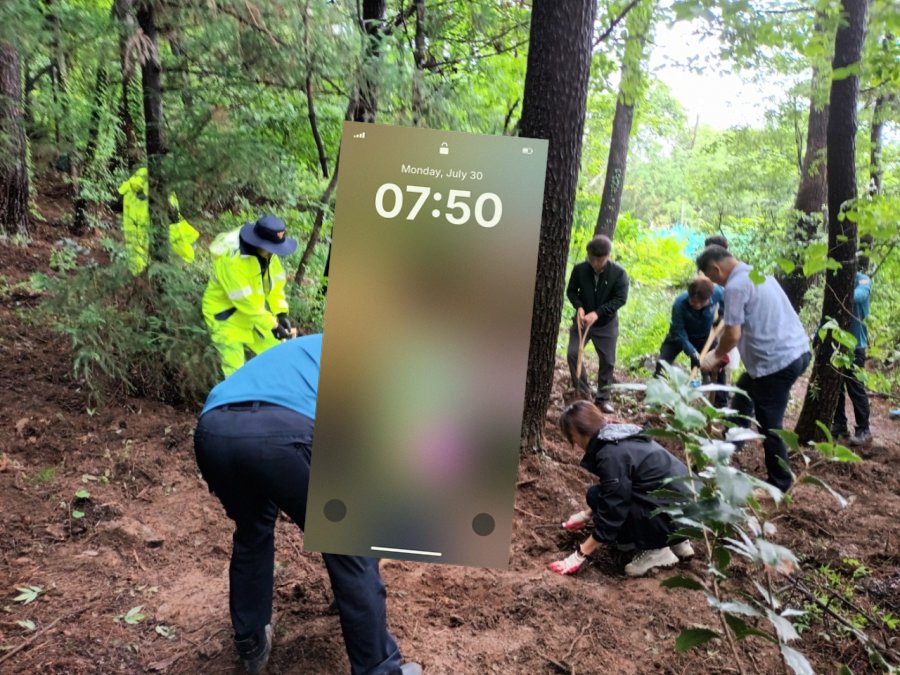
7:50
